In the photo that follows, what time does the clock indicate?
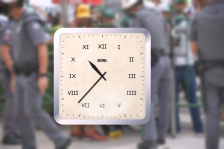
10:37
